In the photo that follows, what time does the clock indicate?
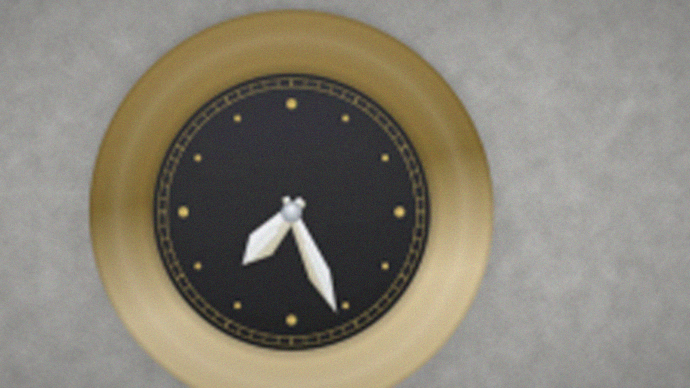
7:26
